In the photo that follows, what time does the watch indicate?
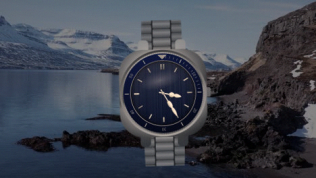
3:25
